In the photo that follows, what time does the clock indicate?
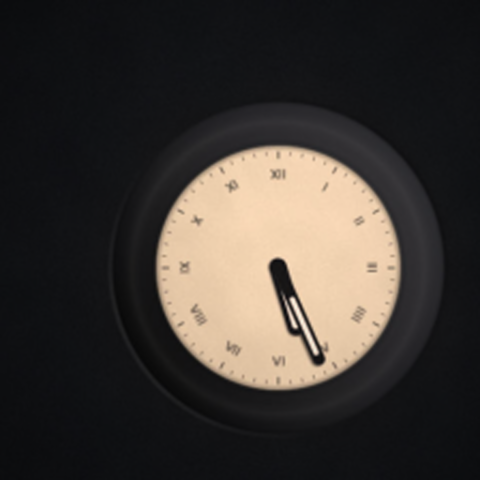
5:26
